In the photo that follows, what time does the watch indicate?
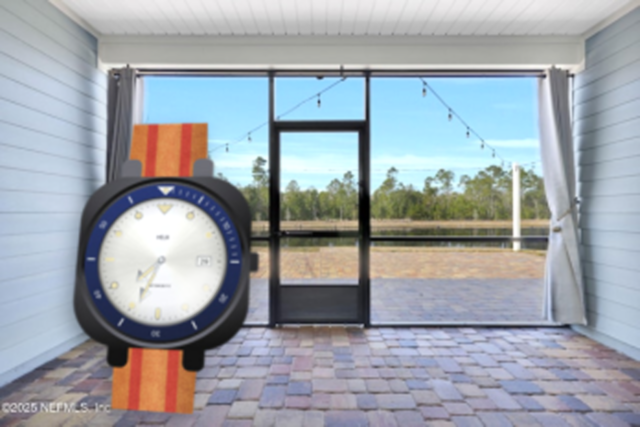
7:34
